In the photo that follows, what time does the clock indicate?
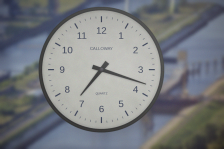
7:18
